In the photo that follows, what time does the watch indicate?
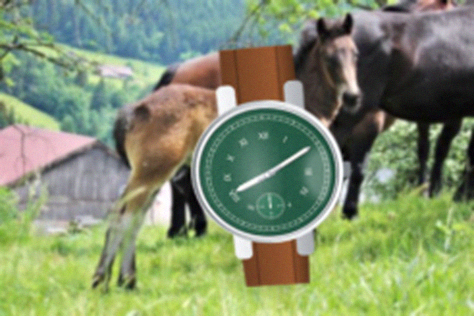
8:10
